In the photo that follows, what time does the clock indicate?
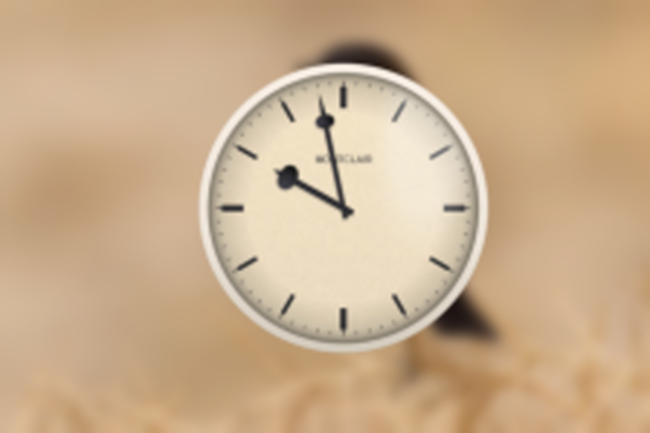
9:58
